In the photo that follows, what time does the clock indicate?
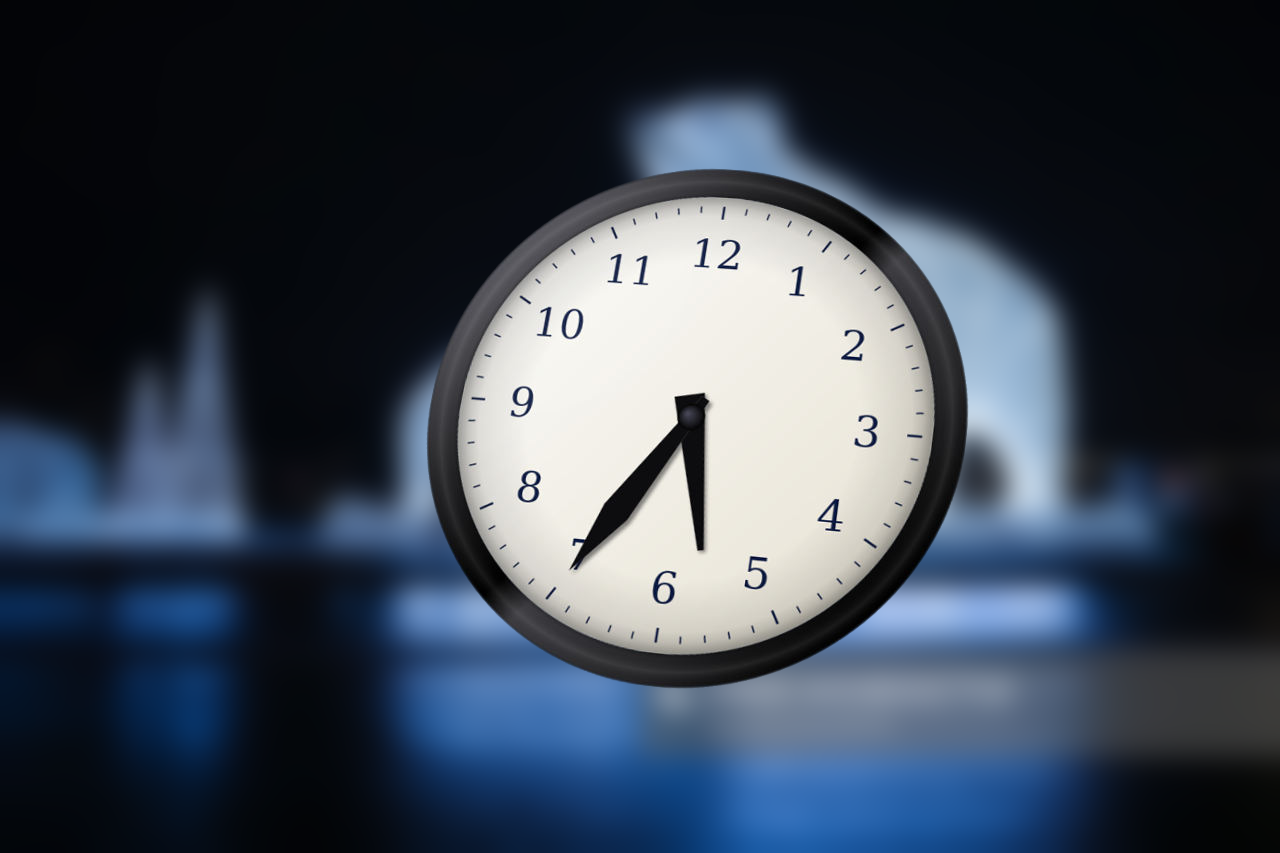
5:35
